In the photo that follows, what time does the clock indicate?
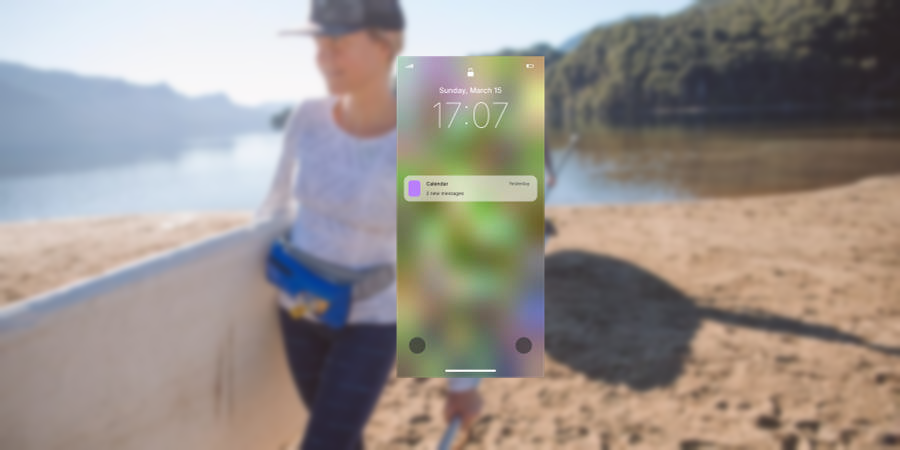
17:07
